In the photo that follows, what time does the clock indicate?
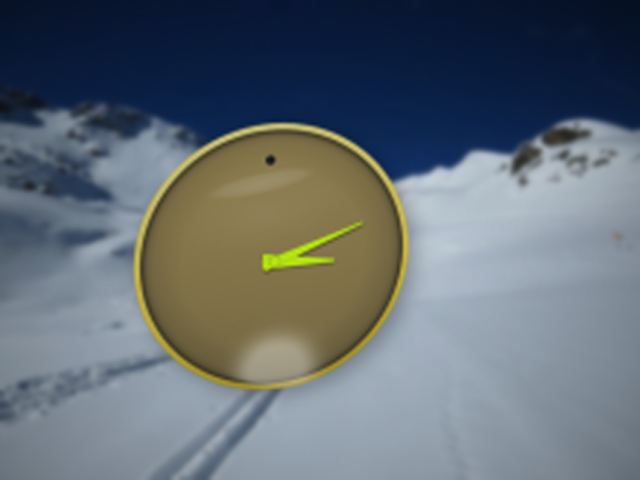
3:12
